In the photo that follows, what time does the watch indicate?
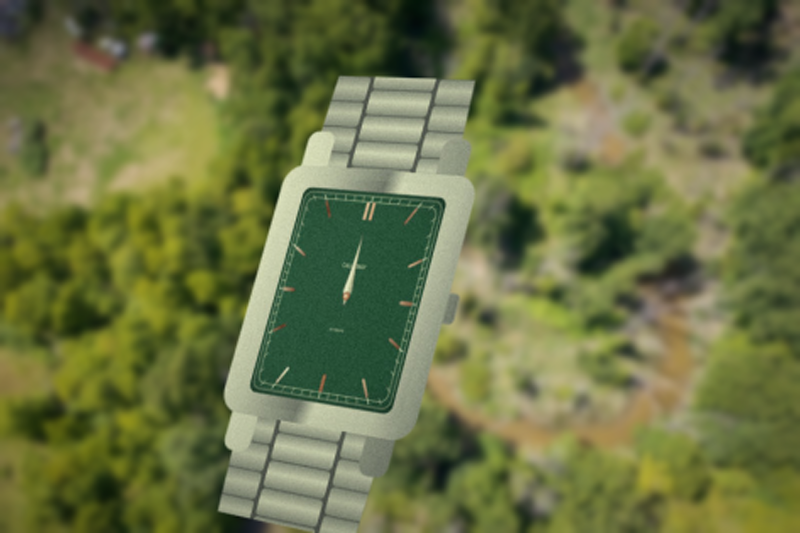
12:00
